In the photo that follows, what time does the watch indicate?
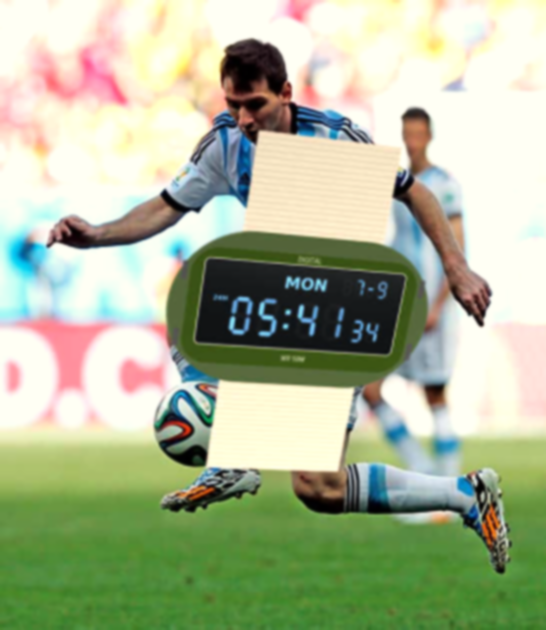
5:41:34
